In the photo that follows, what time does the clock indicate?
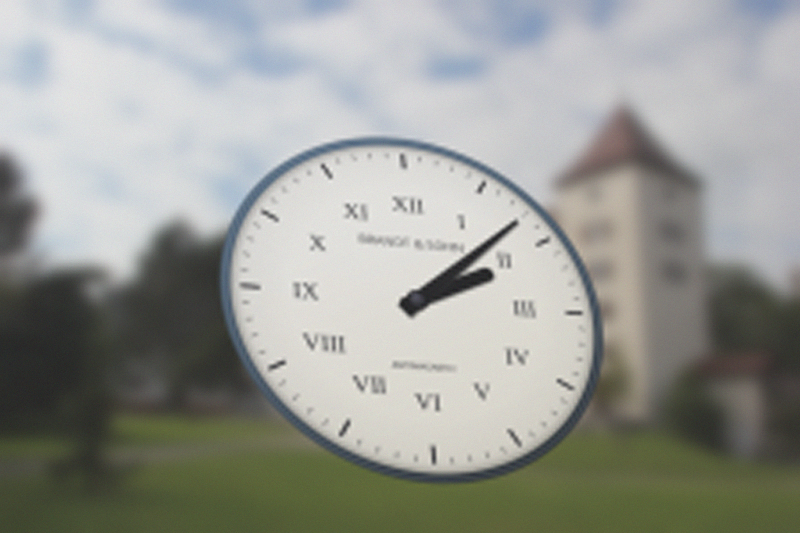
2:08
